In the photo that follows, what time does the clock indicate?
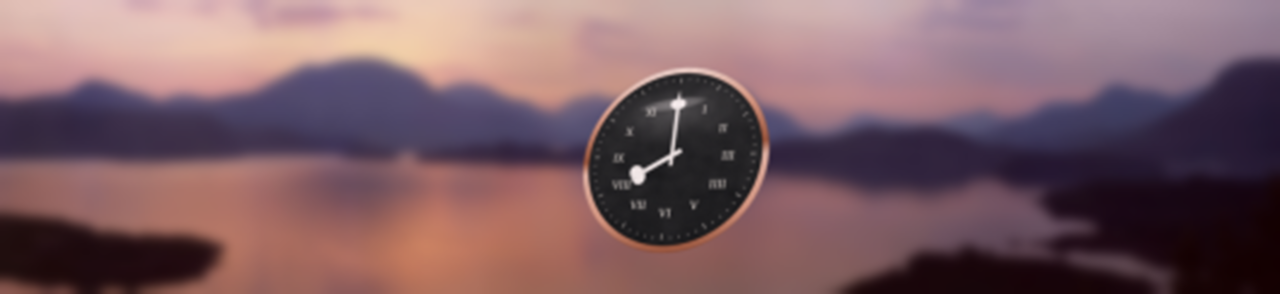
8:00
